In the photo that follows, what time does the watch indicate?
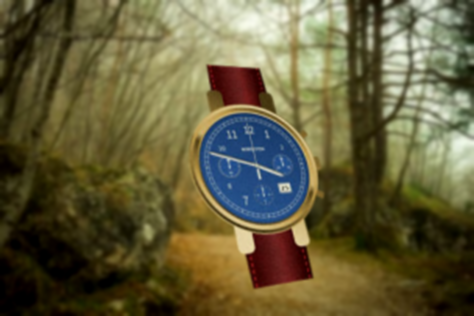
3:48
